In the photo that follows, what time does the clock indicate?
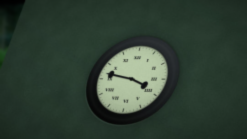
3:47
